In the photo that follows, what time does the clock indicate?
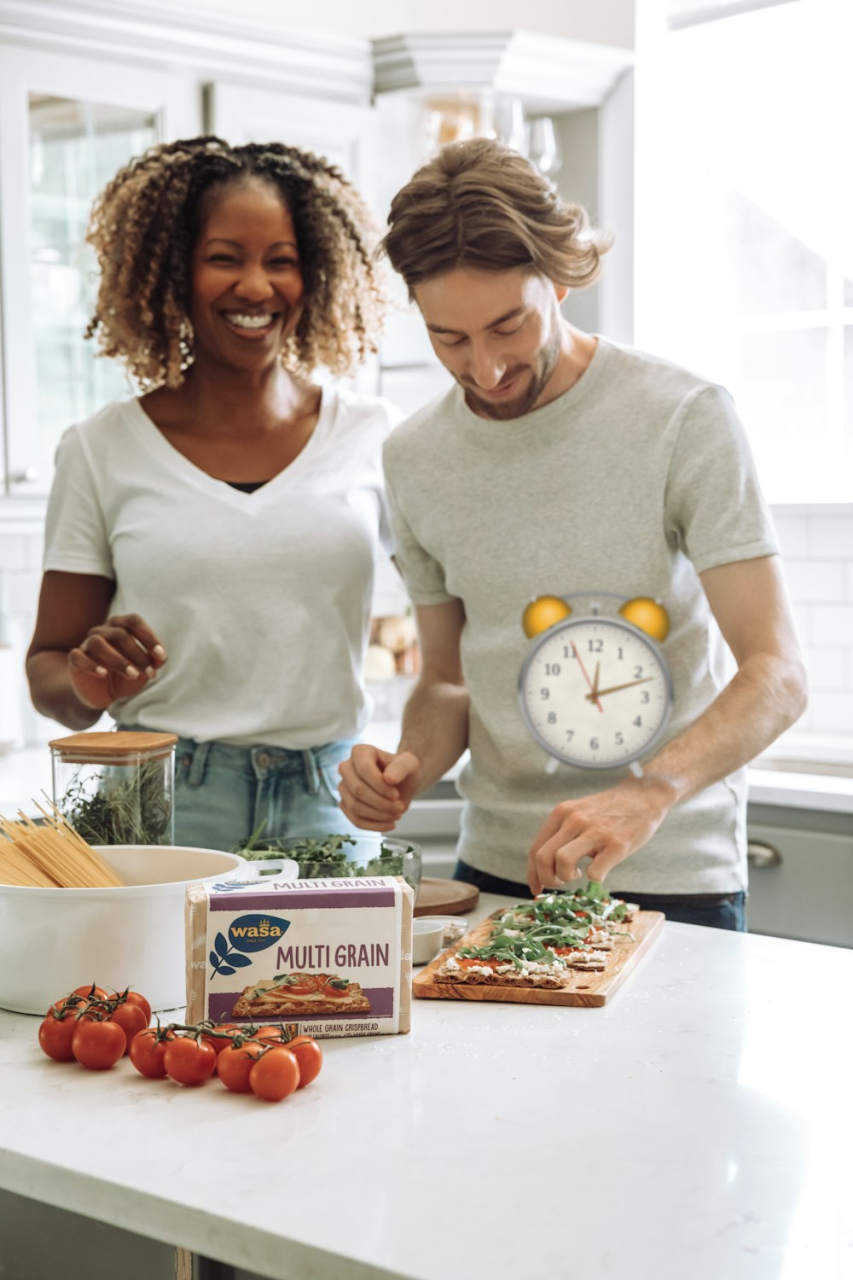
12:11:56
